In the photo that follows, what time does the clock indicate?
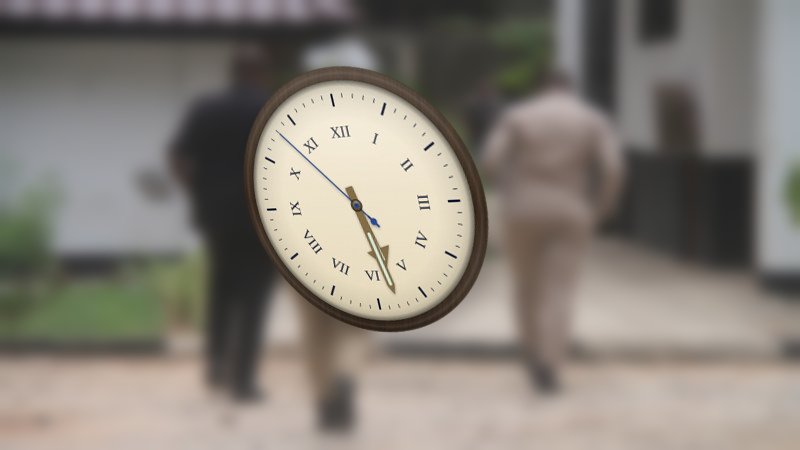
5:27:53
